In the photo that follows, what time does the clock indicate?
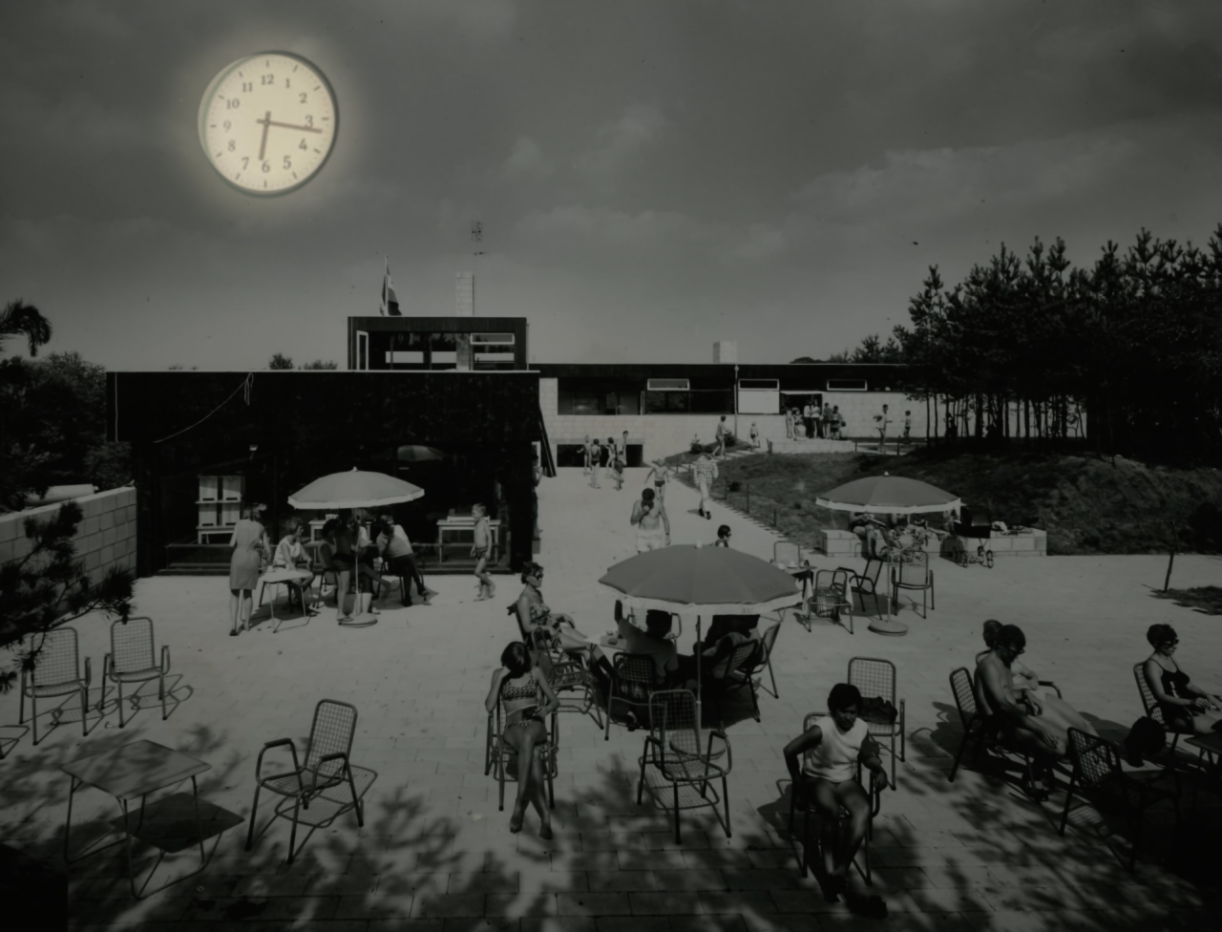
6:17
